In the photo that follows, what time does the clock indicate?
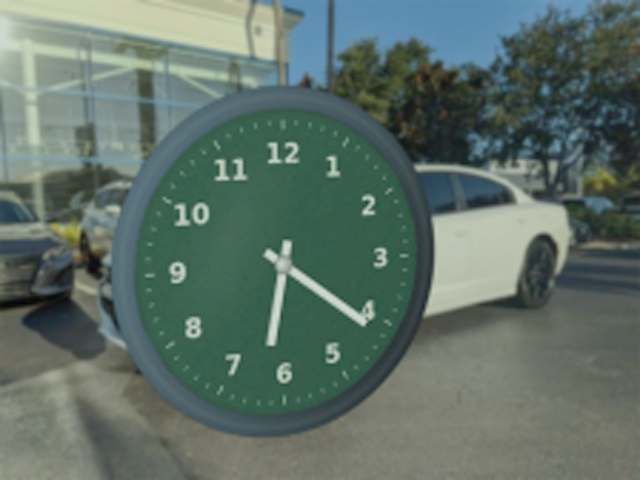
6:21
